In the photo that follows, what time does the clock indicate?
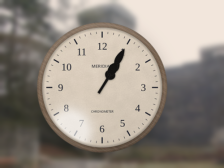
1:05
